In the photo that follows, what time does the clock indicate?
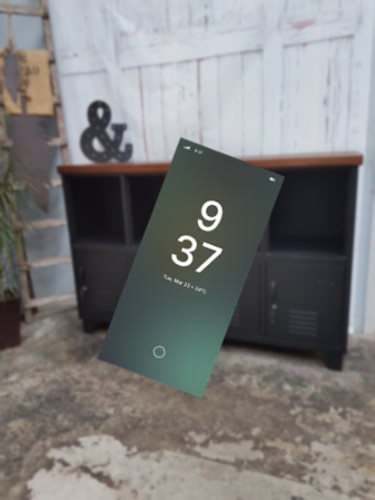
9:37
